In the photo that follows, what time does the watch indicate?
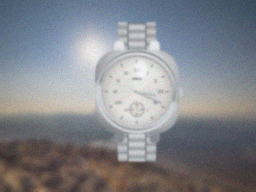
3:19
